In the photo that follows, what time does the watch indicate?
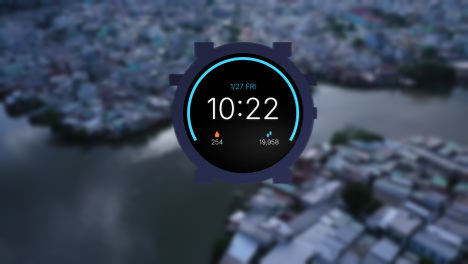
10:22
